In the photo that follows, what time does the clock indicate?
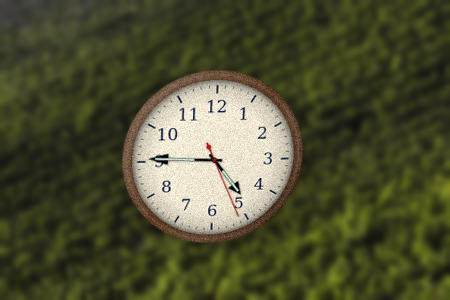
4:45:26
